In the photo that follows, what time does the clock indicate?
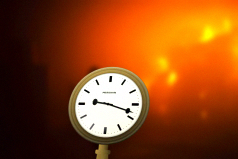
9:18
